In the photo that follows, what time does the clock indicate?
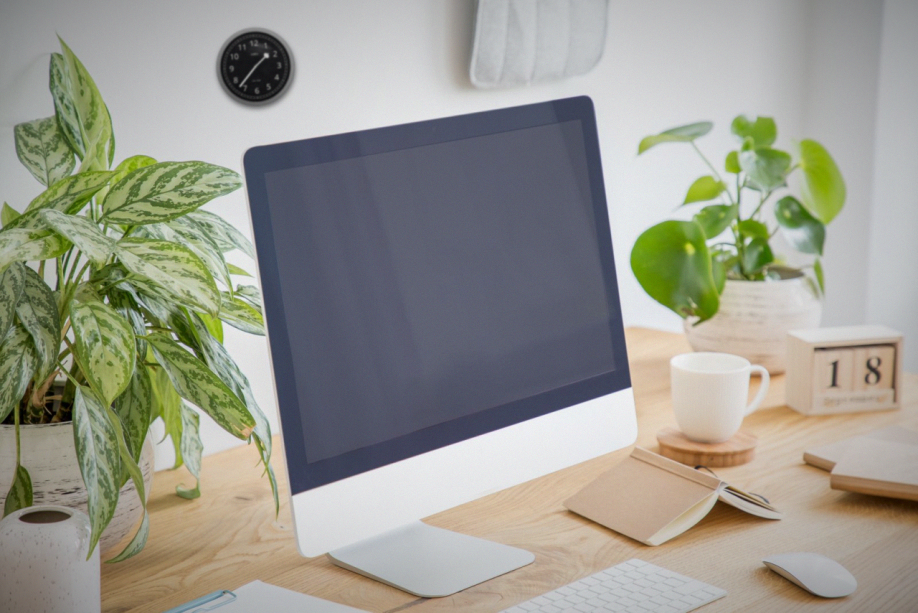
1:37
